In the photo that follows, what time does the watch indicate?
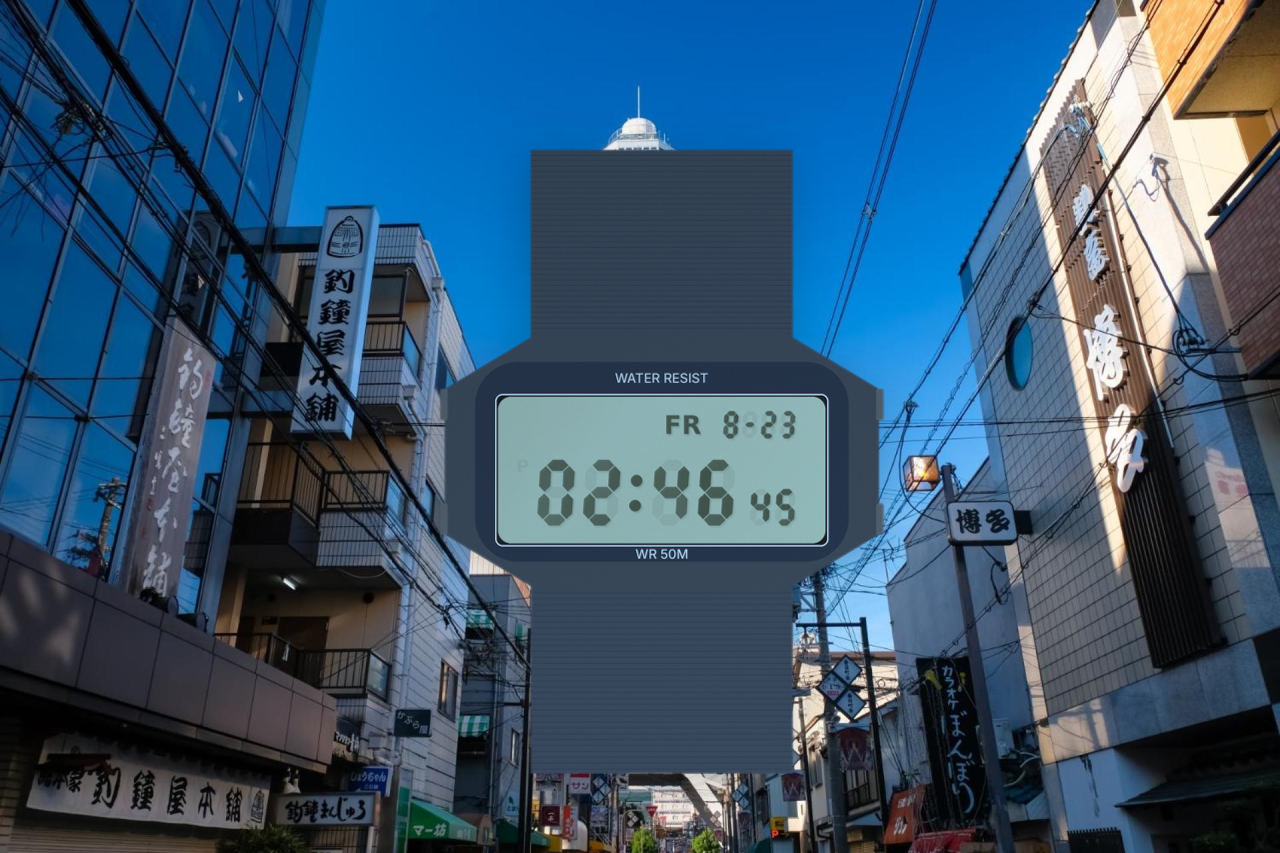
2:46:45
